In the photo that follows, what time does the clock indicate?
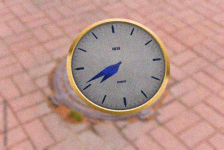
7:41
